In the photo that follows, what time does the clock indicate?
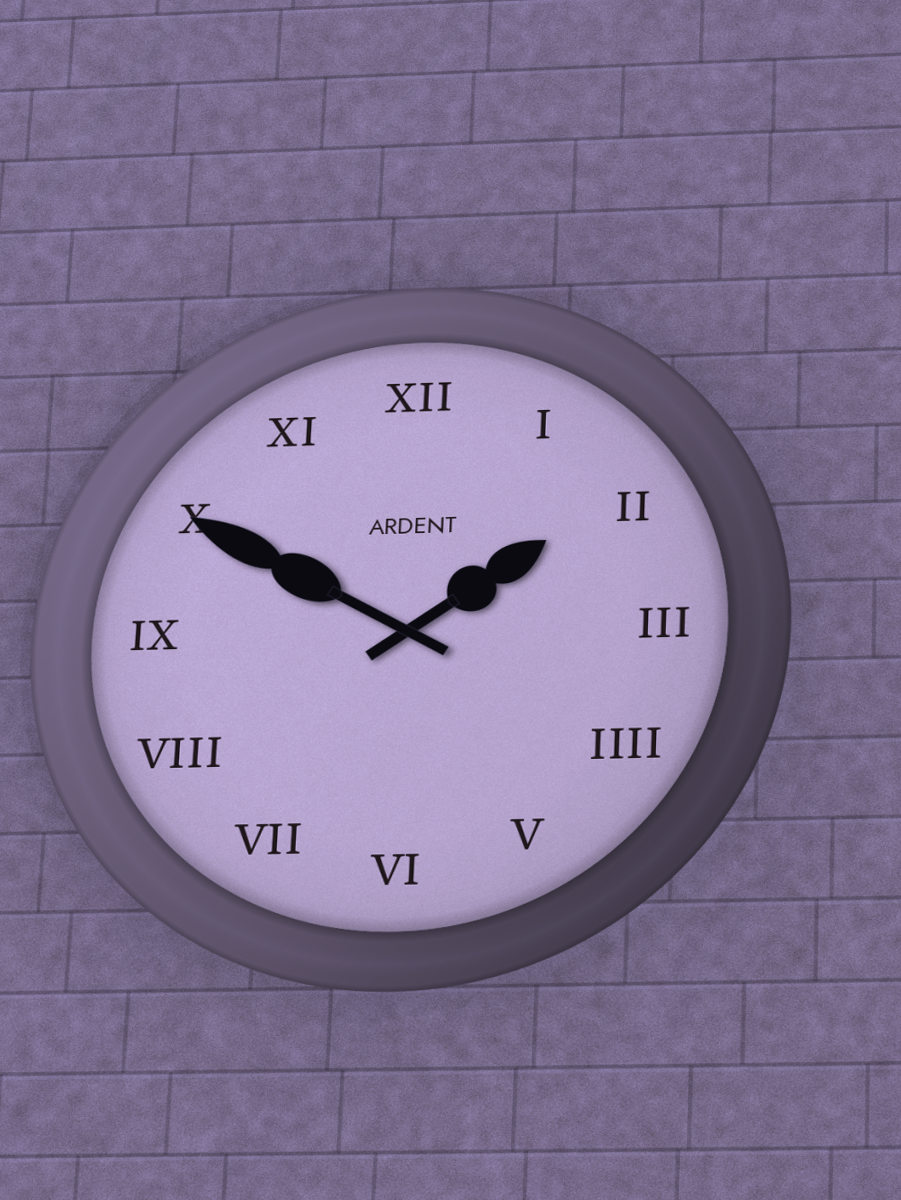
1:50
